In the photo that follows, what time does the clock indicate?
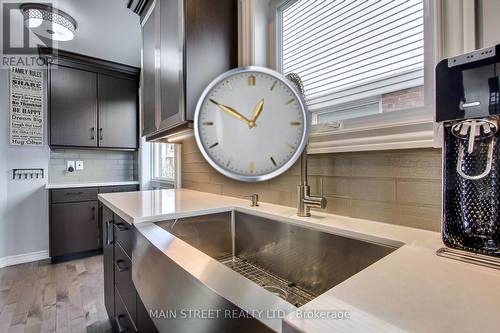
12:50
